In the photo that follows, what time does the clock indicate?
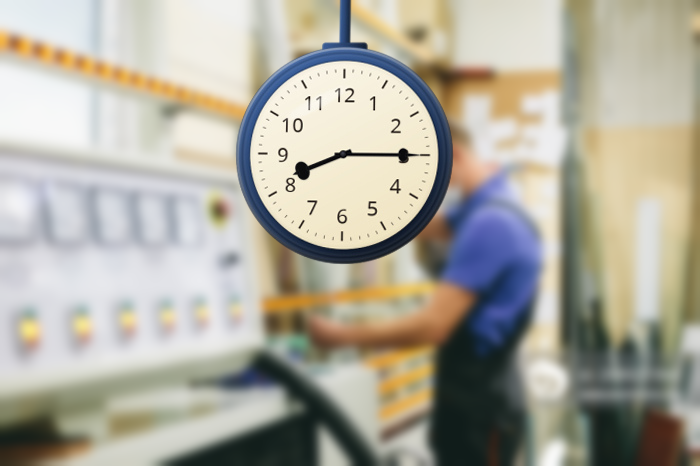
8:15
